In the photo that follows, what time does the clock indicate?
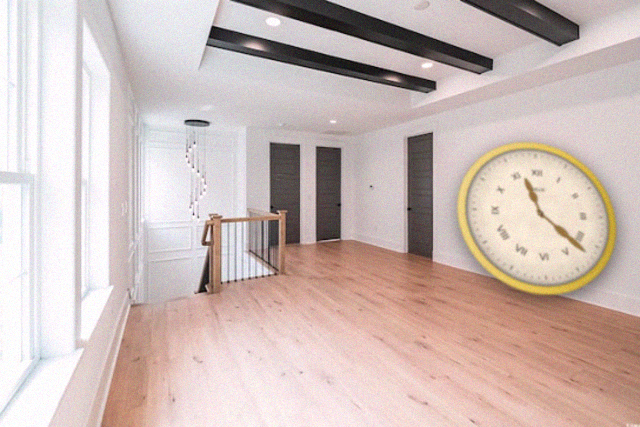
11:22
